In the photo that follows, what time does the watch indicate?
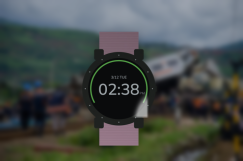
2:38
